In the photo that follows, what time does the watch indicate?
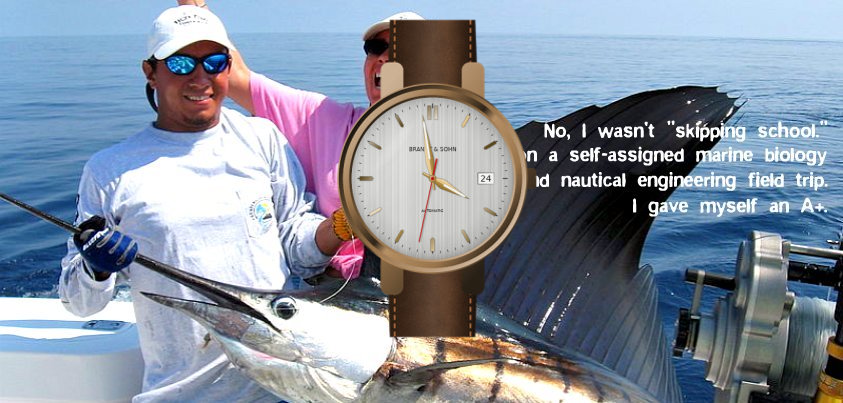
3:58:32
